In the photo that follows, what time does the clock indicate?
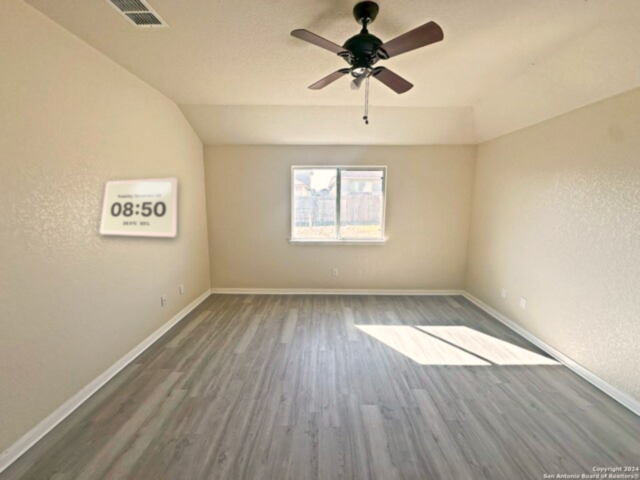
8:50
